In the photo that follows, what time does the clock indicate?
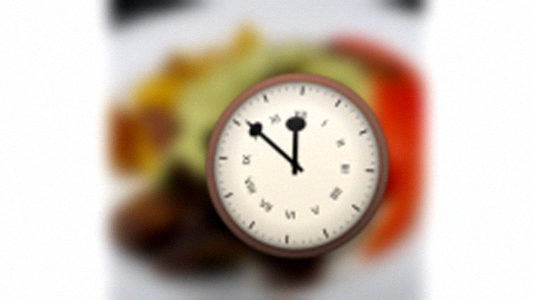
11:51
